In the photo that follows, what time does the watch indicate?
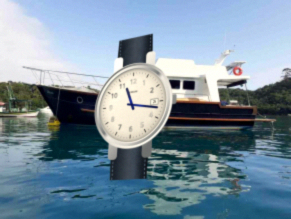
11:17
